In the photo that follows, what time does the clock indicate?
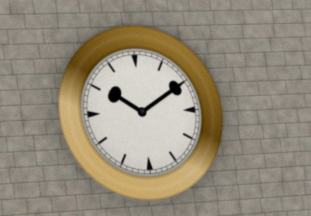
10:10
